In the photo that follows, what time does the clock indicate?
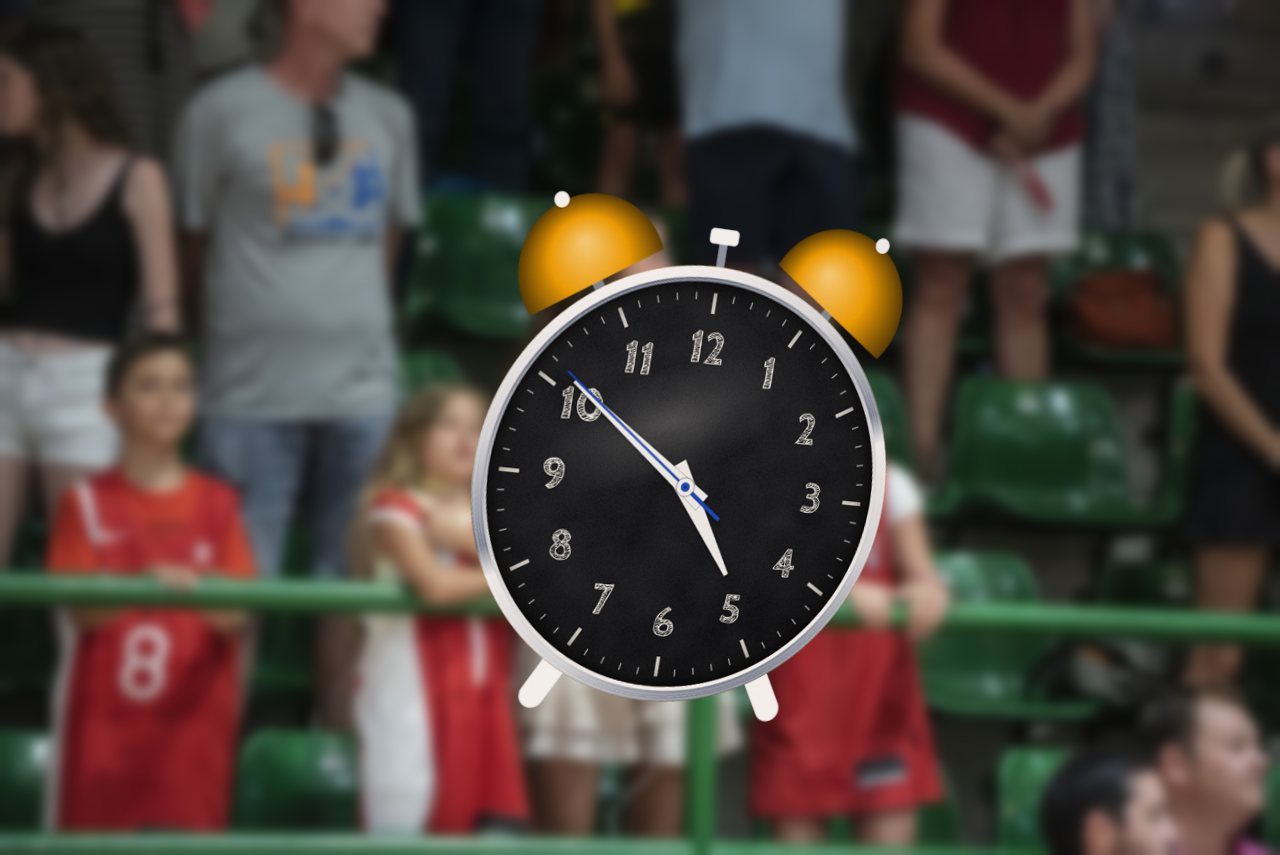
4:50:51
